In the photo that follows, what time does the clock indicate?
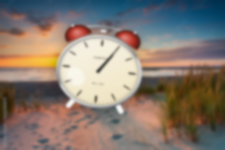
1:05
